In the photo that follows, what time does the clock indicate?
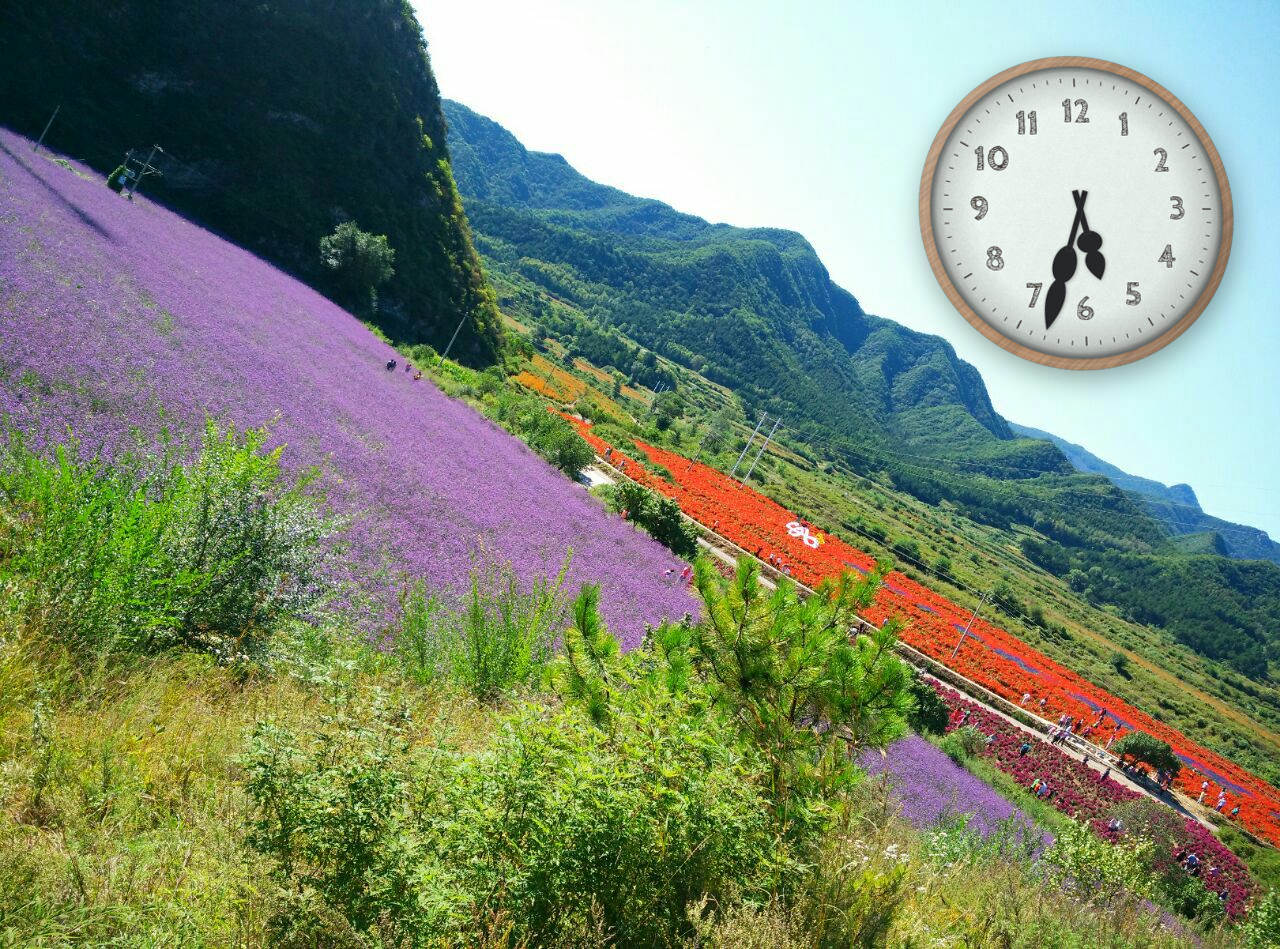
5:33
